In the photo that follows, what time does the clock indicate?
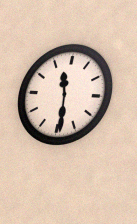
11:29
